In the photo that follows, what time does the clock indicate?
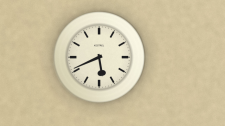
5:41
